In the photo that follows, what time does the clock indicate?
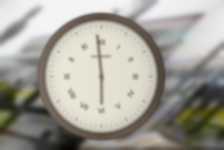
5:59
